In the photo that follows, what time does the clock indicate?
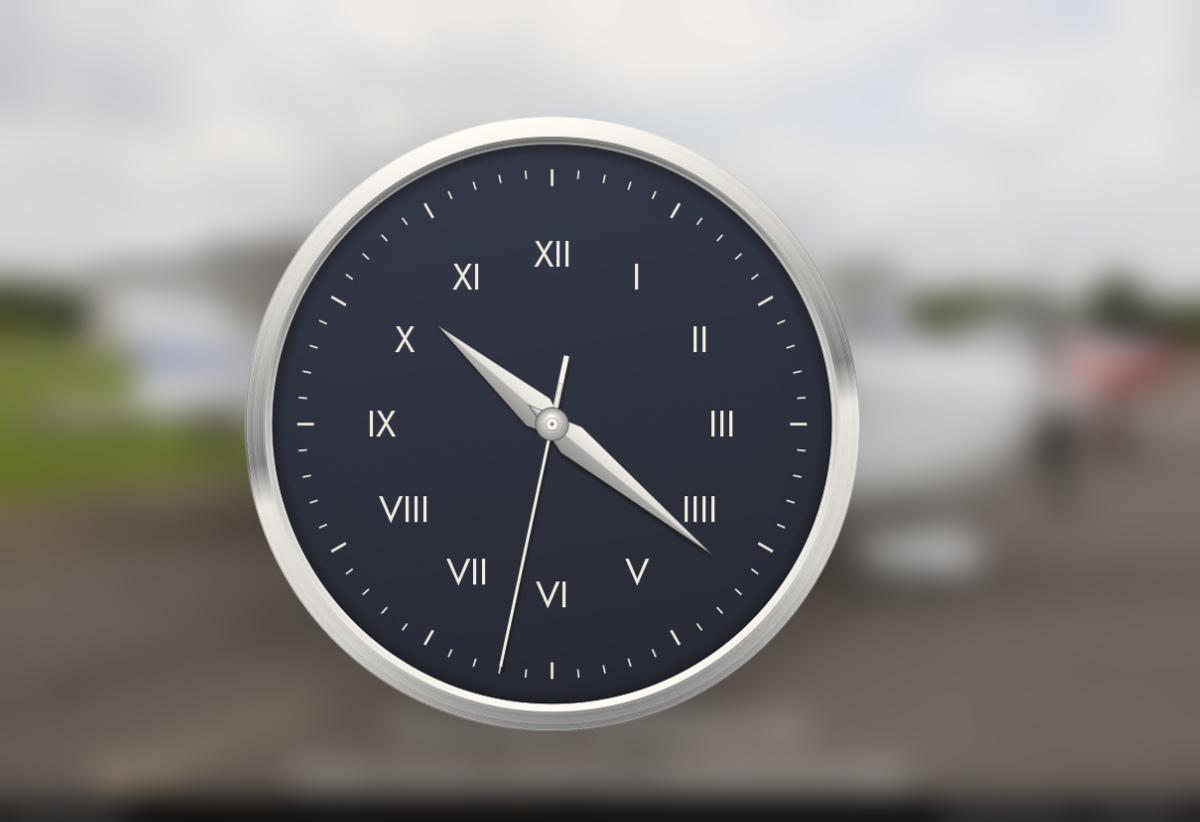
10:21:32
